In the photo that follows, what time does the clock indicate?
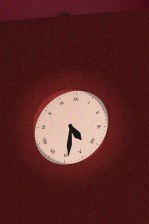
4:29
